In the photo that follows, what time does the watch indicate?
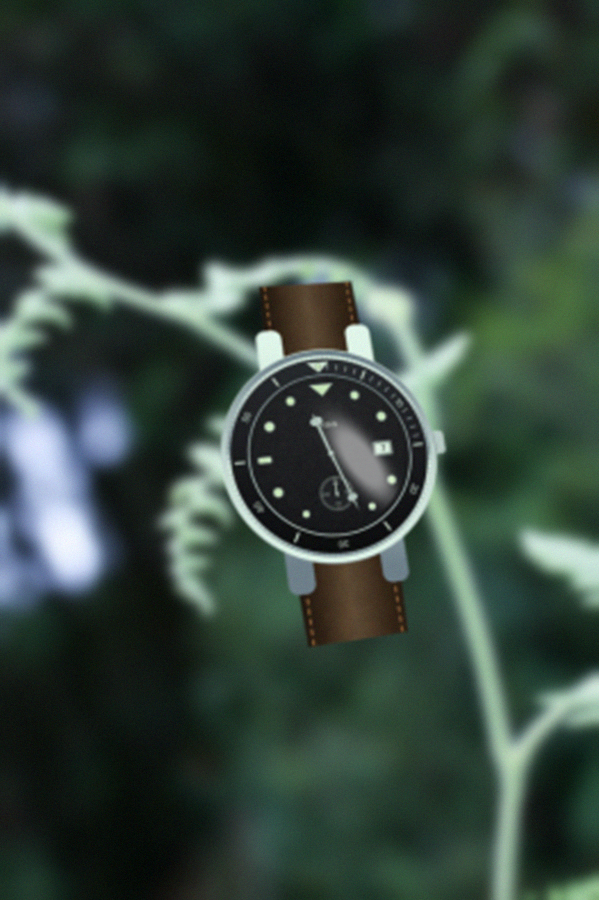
11:27
